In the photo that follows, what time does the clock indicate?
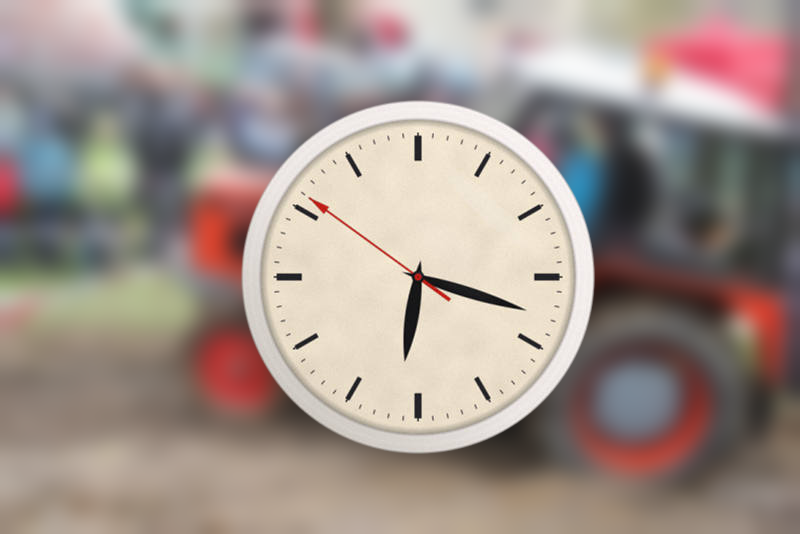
6:17:51
